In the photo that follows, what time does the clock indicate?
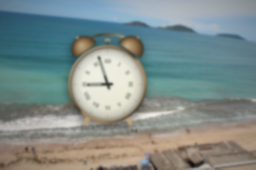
8:57
